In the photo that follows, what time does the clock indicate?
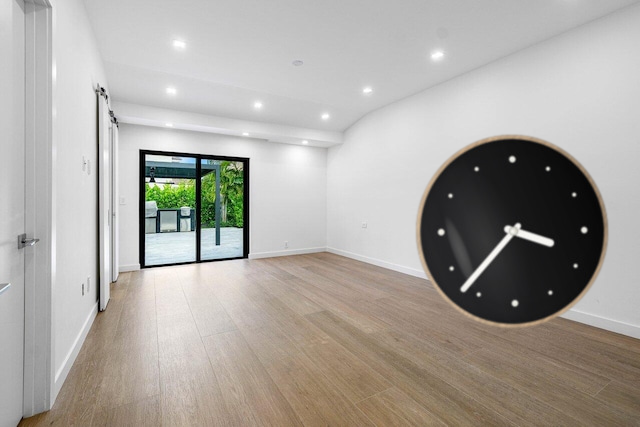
3:37
